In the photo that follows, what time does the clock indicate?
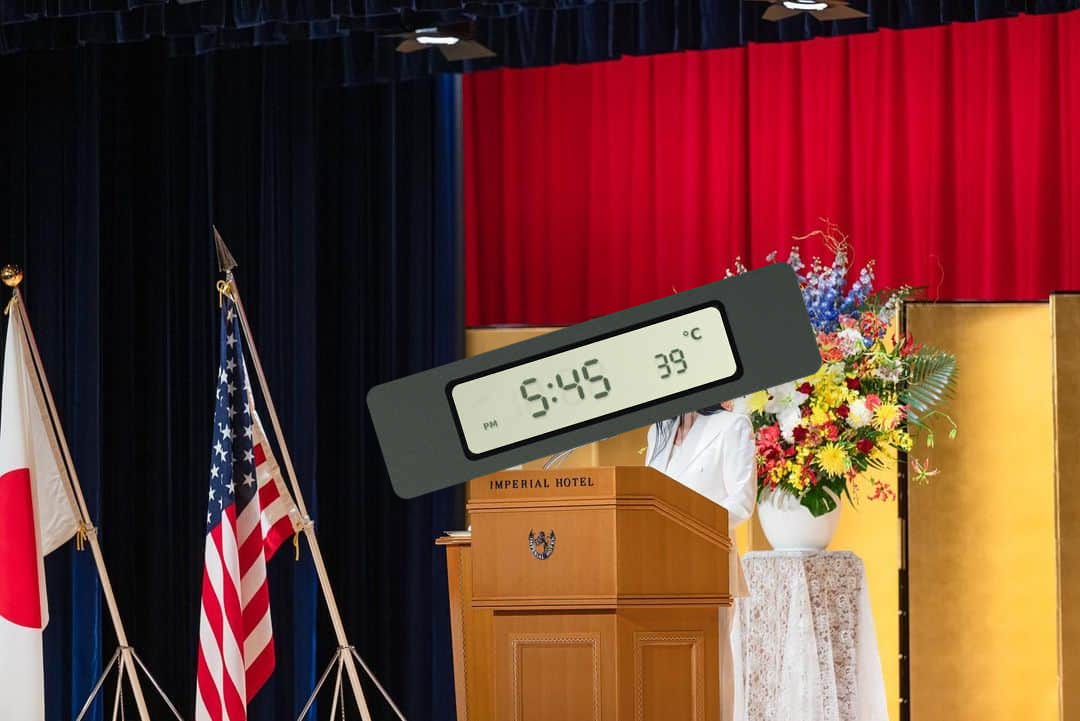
5:45
